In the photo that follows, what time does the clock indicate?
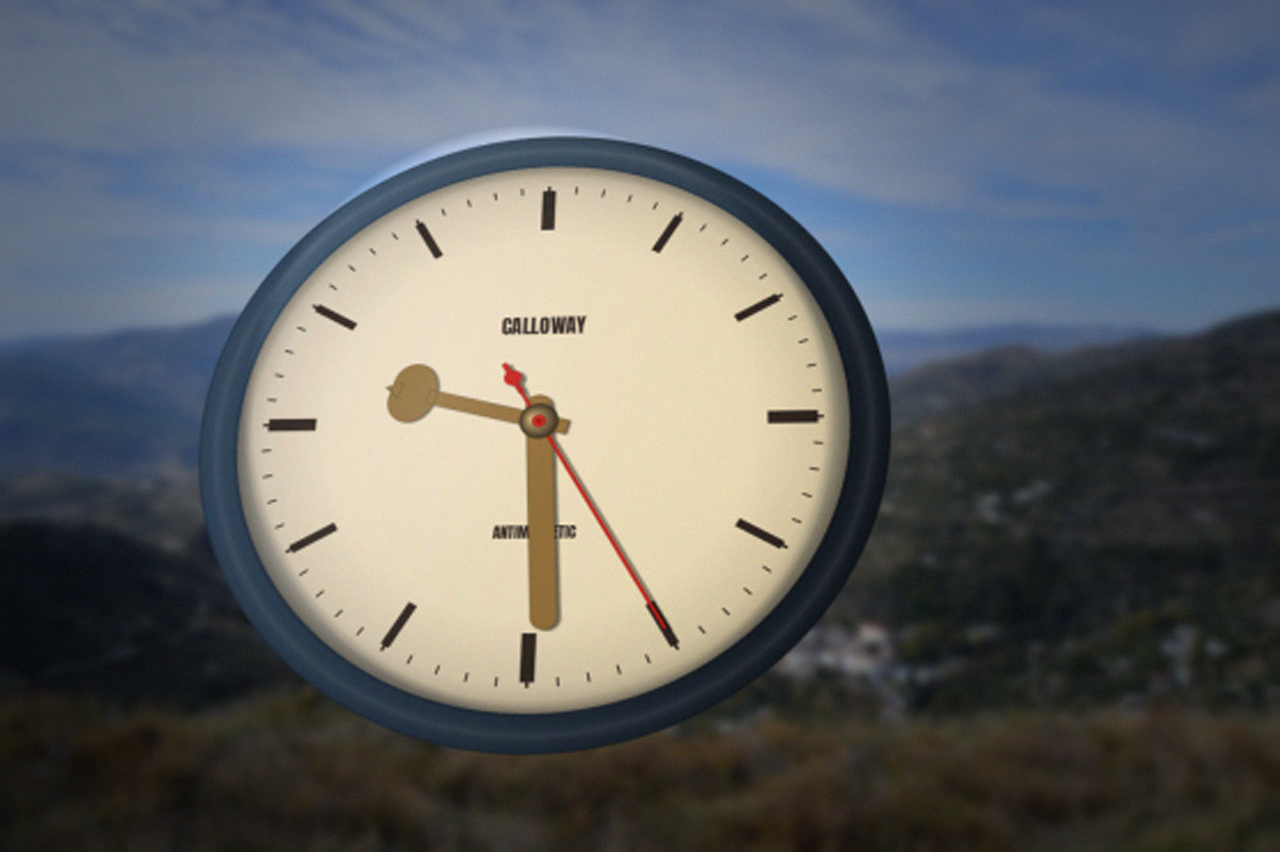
9:29:25
